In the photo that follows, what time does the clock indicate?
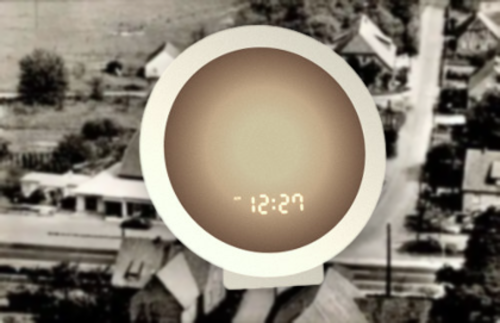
12:27
